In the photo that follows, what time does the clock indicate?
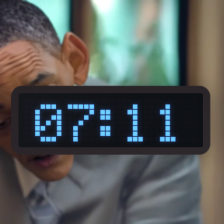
7:11
